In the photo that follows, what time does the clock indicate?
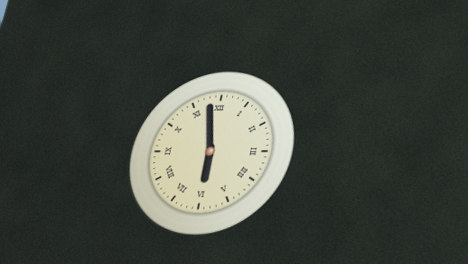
5:58
